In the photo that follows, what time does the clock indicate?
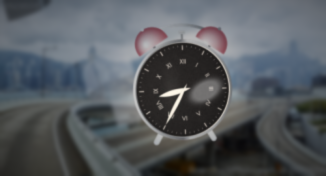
8:35
